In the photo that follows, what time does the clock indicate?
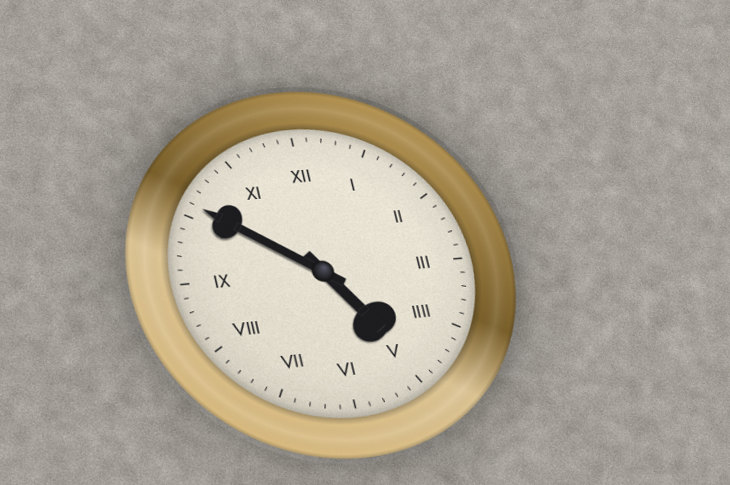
4:51
